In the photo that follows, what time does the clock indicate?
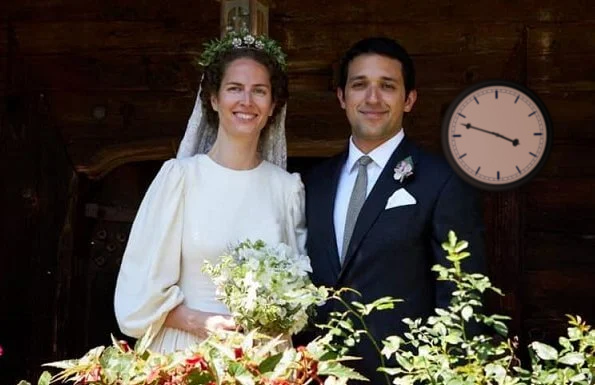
3:48
